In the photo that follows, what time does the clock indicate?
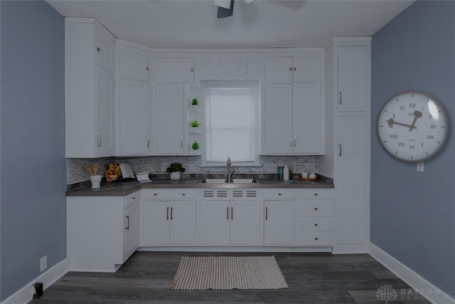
12:47
